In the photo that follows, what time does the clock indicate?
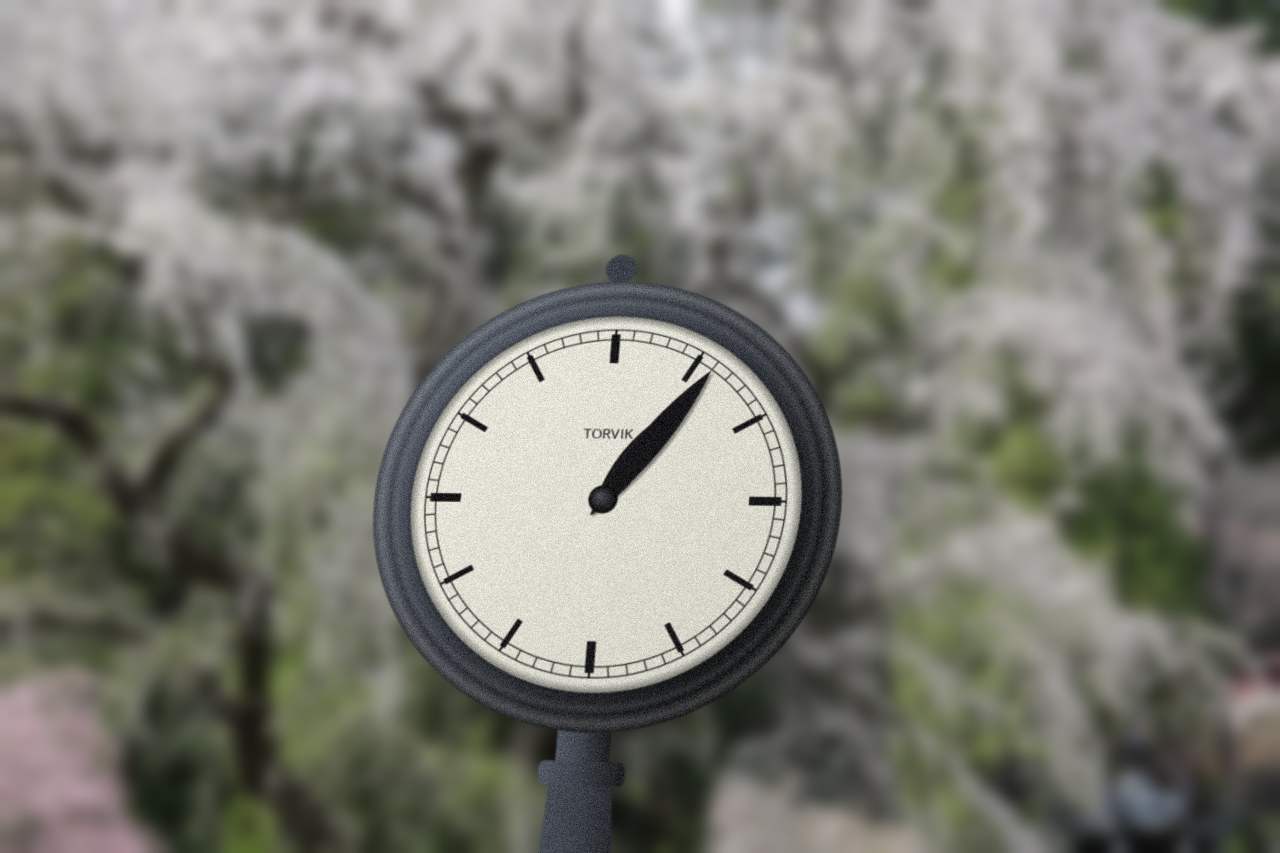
1:06
